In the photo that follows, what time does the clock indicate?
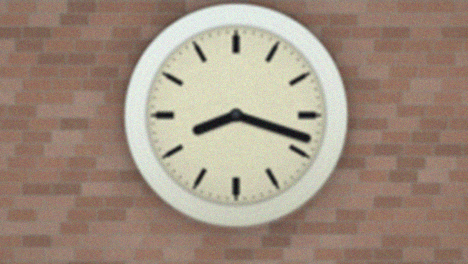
8:18
